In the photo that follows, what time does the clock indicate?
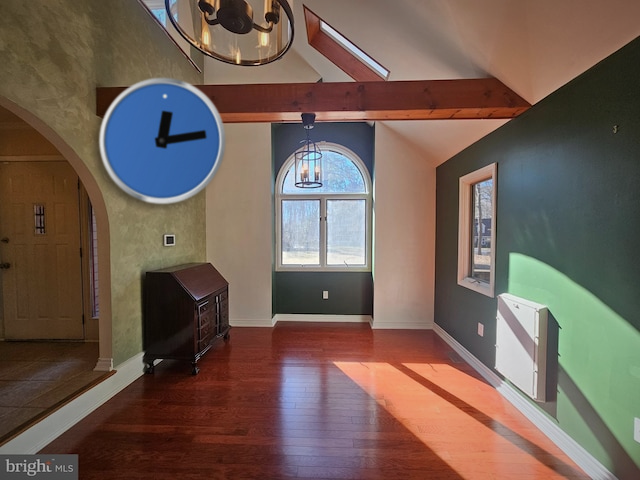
12:13
